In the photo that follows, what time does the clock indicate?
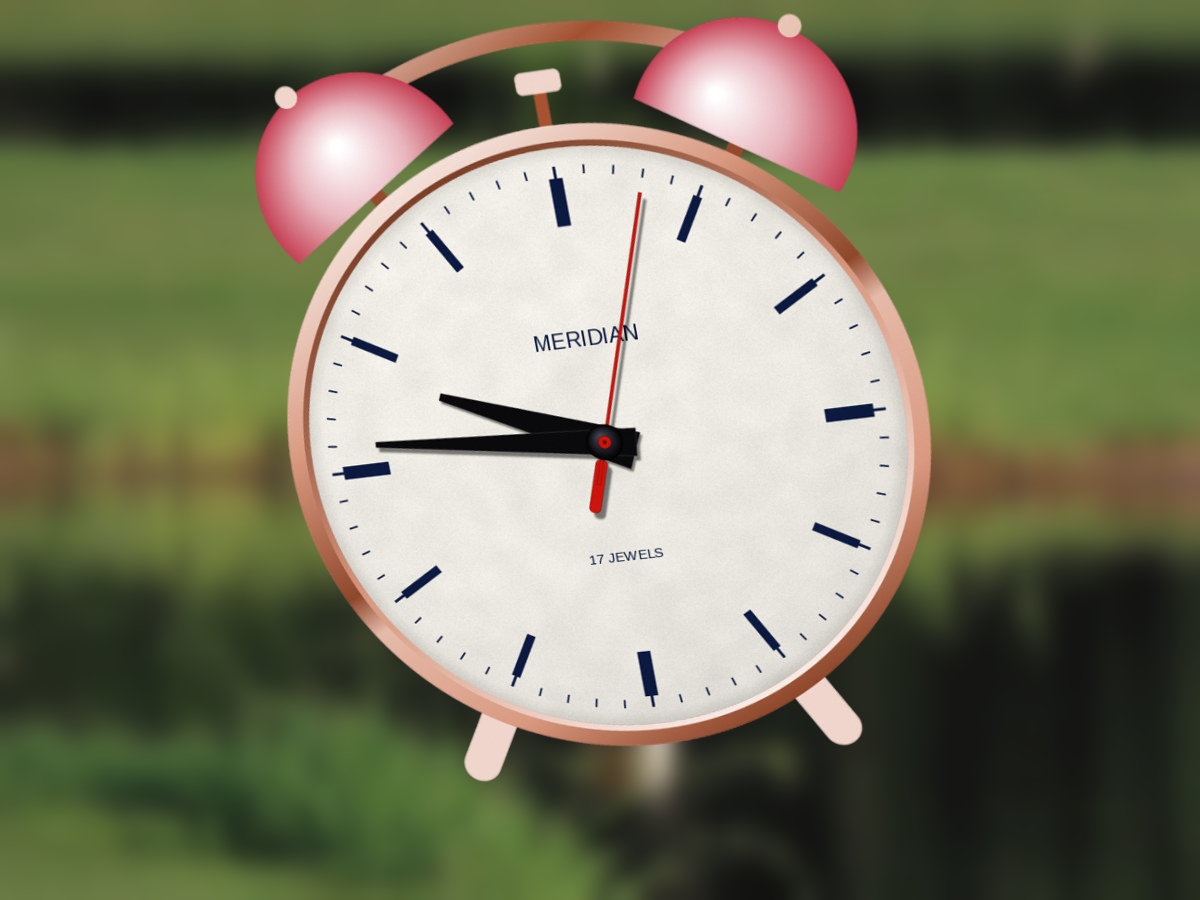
9:46:03
